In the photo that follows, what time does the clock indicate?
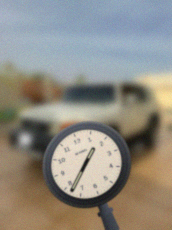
1:38
